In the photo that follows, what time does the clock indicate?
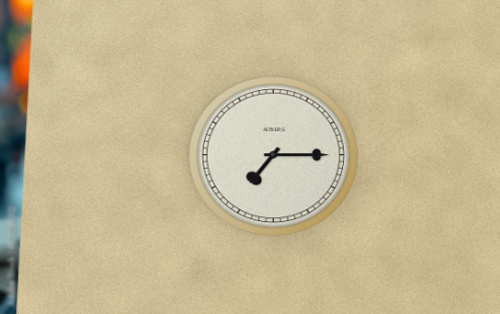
7:15
